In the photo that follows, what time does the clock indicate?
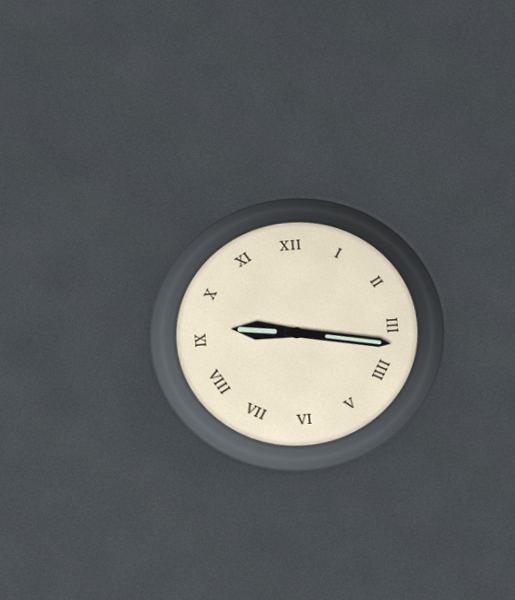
9:17
